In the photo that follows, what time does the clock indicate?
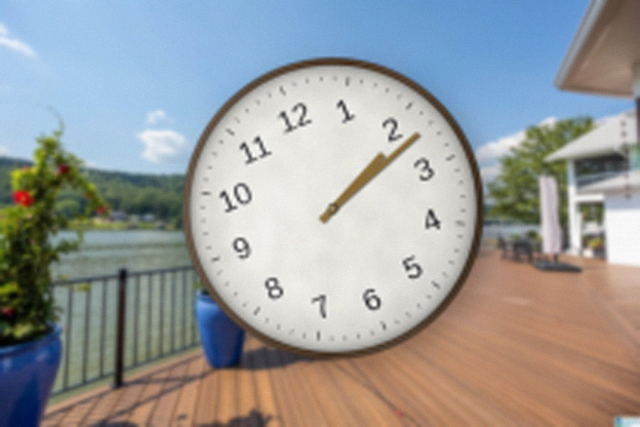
2:12
